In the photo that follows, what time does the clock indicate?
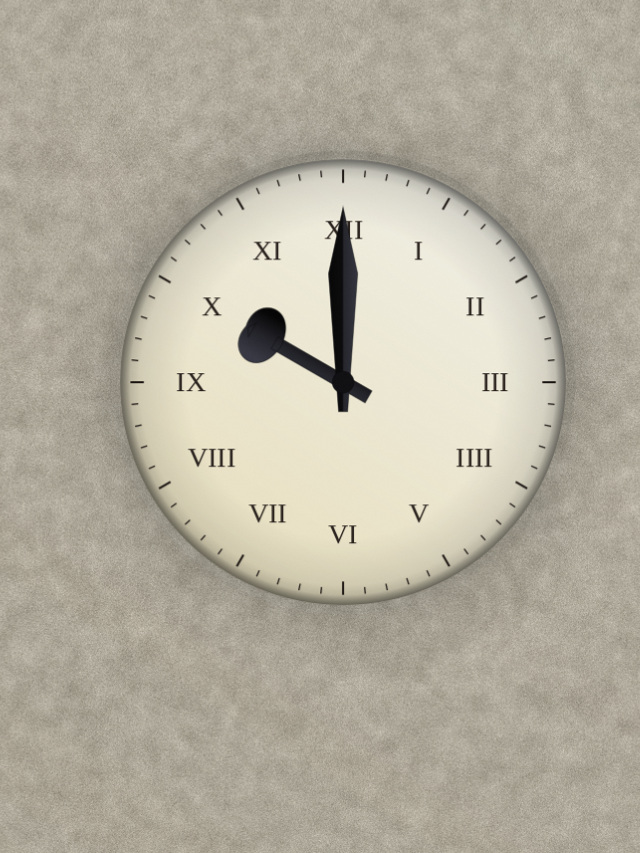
10:00
